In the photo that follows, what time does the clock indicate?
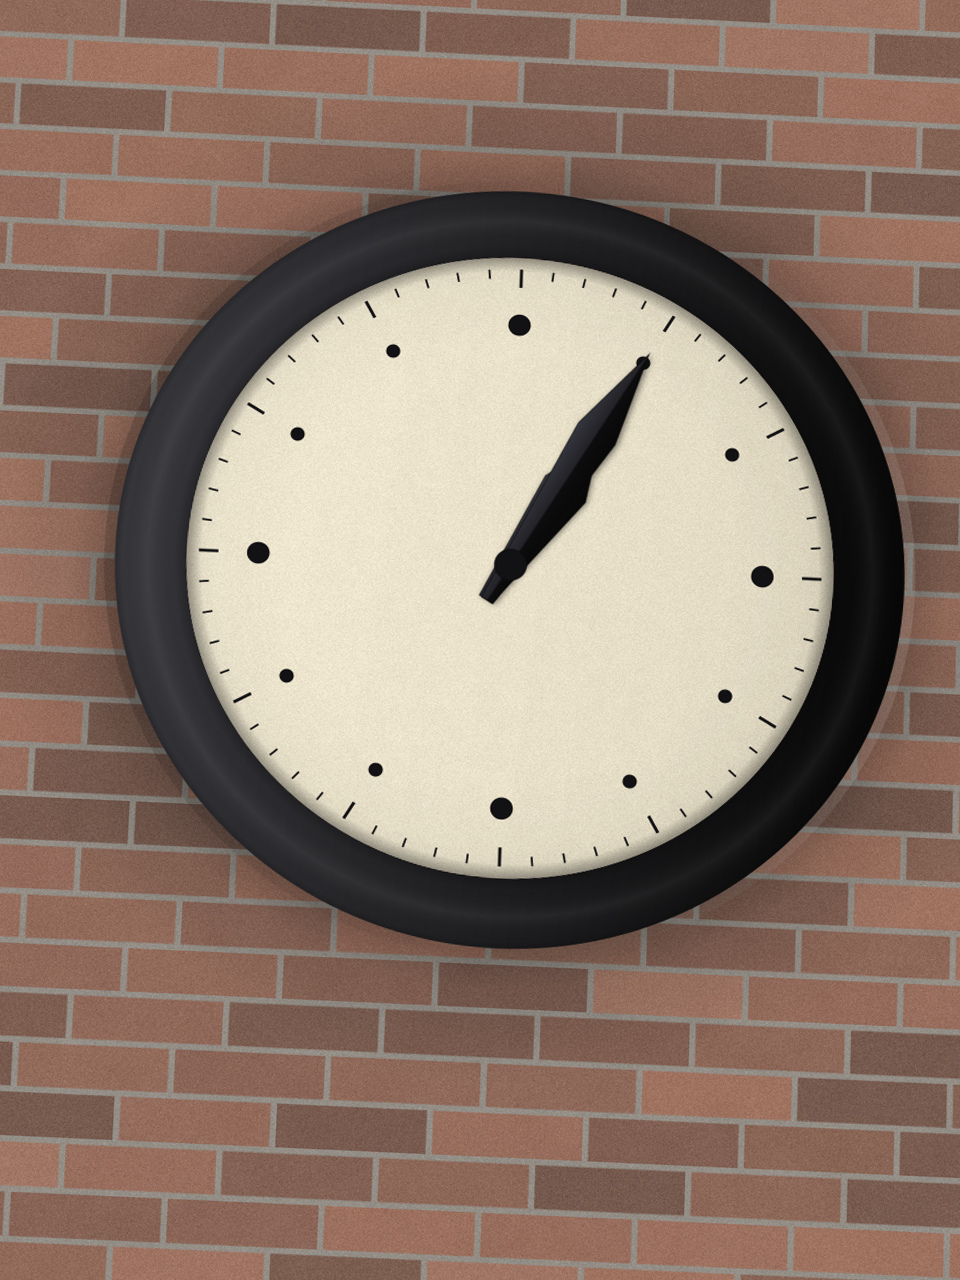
1:05
